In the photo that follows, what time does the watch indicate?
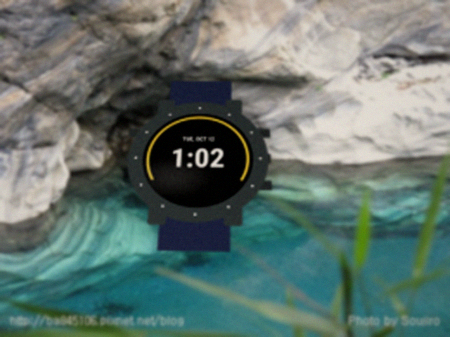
1:02
